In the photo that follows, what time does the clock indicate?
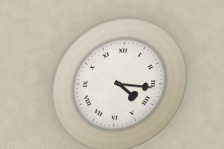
4:16
